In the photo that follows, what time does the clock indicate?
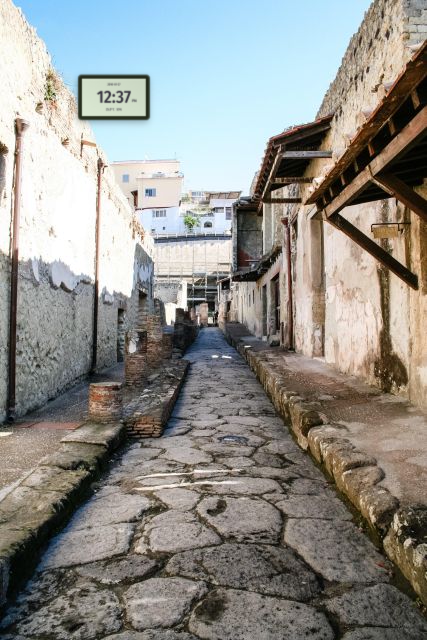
12:37
